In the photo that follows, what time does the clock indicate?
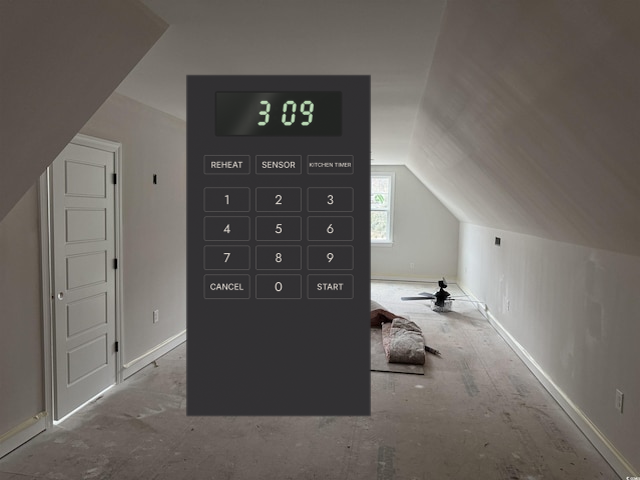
3:09
